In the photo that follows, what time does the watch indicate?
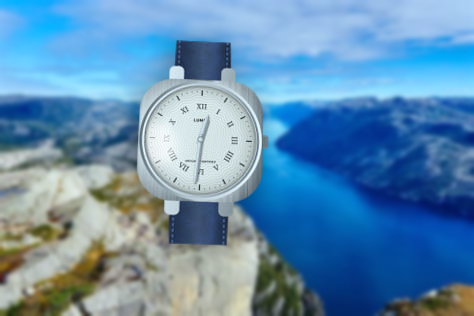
12:31
